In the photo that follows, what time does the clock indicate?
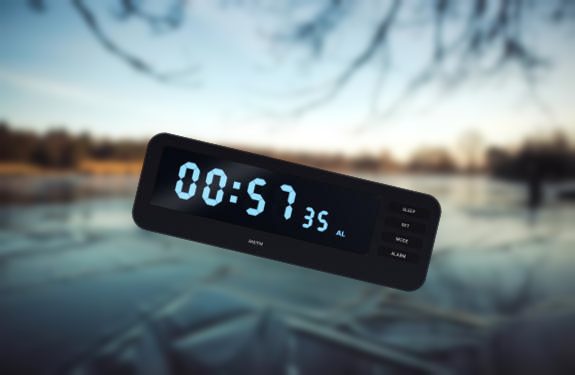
0:57:35
